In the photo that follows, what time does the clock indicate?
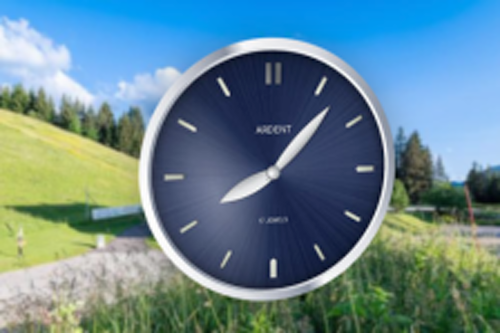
8:07
